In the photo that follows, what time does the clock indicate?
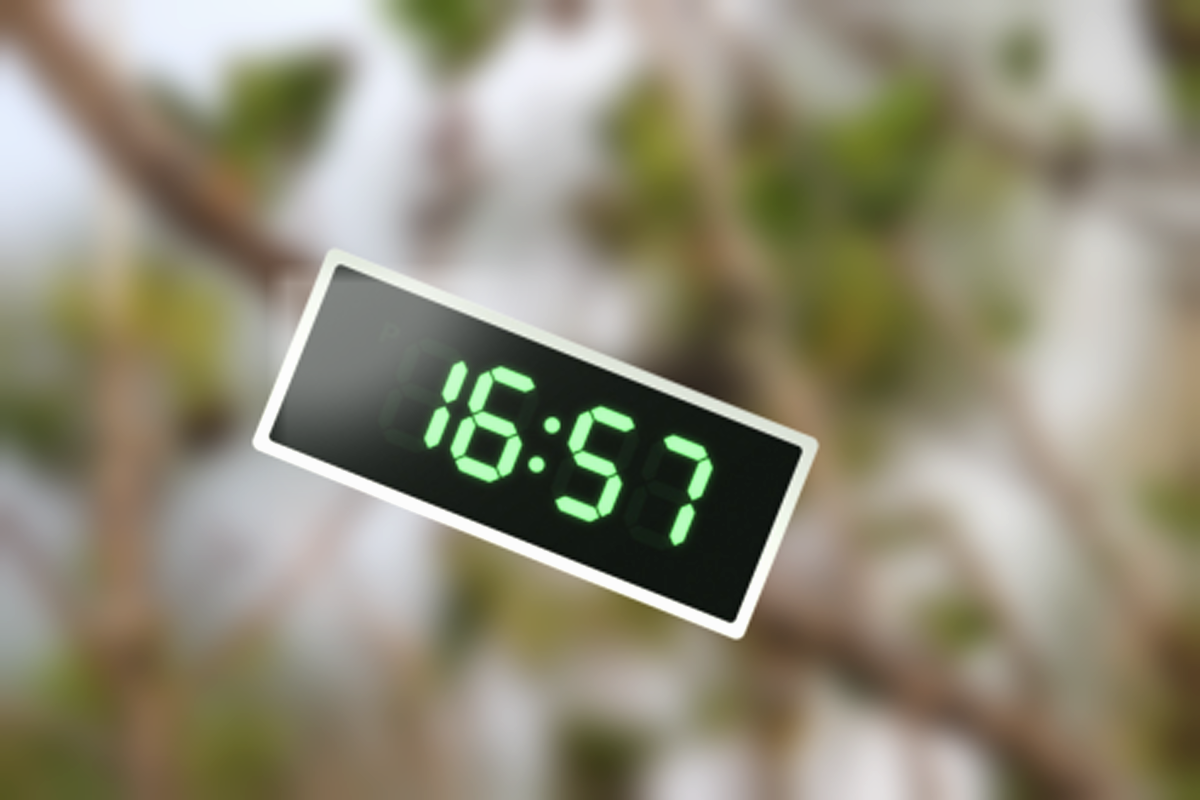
16:57
